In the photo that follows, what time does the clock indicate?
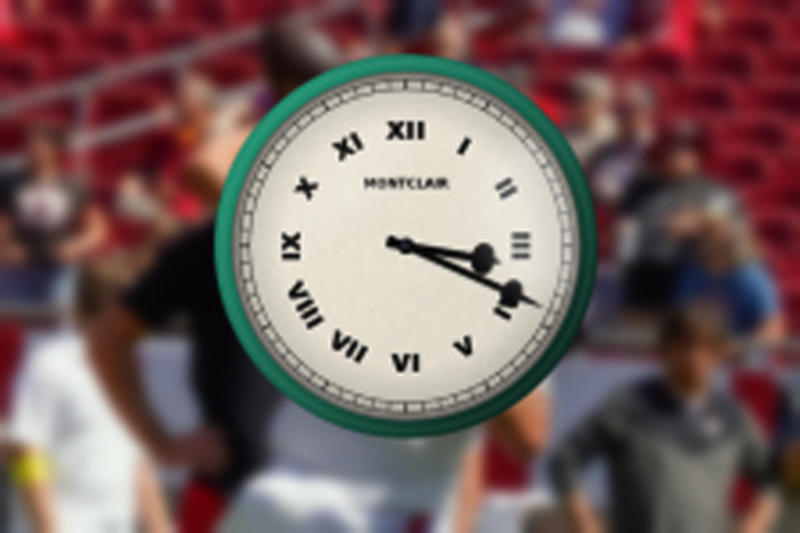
3:19
